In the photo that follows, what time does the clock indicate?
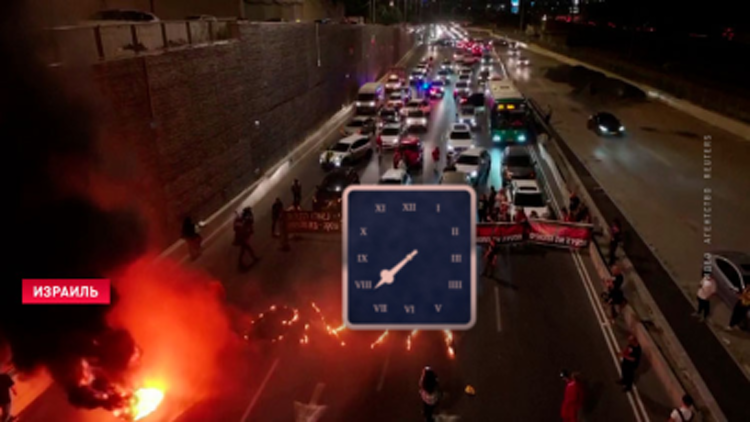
7:38
